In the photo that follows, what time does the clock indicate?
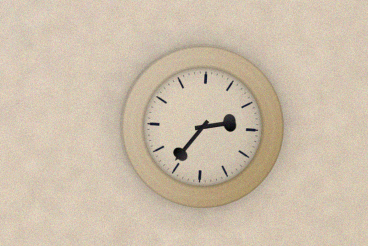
2:36
